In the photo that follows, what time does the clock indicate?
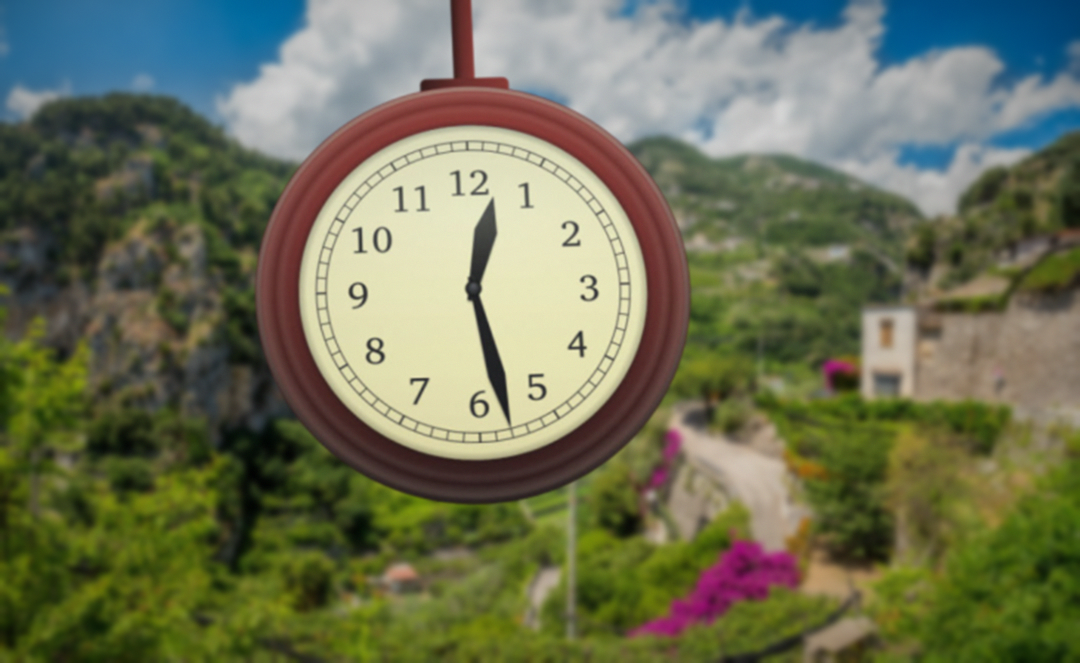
12:28
